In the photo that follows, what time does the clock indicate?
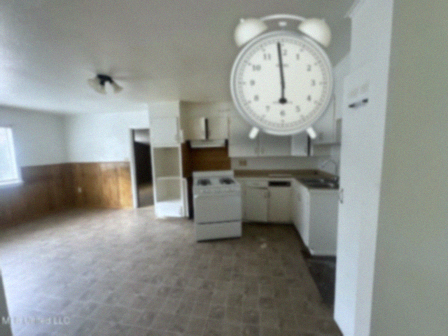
5:59
